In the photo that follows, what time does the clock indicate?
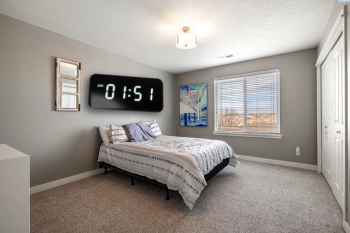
1:51
